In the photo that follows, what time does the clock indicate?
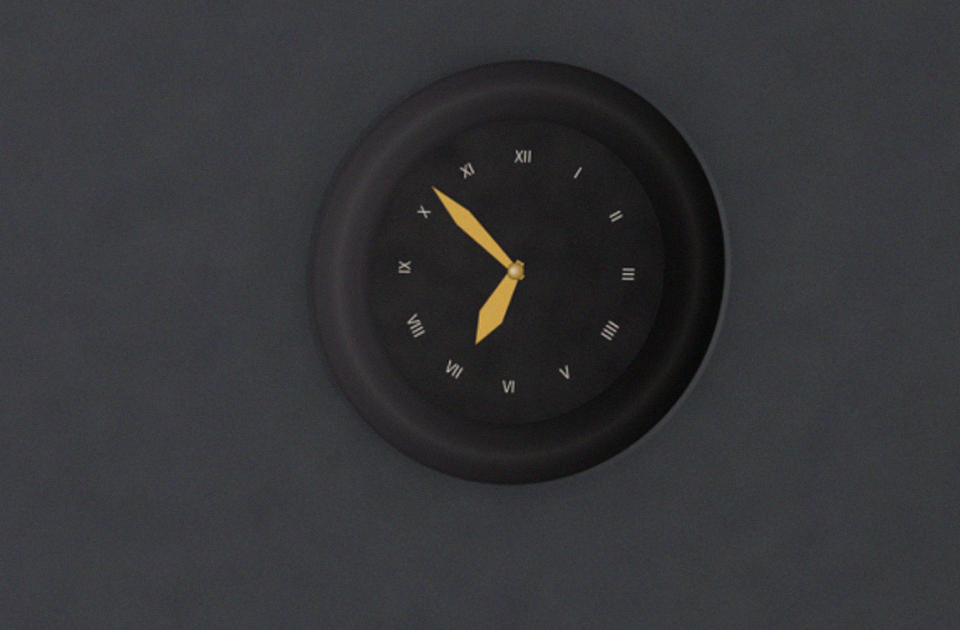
6:52
